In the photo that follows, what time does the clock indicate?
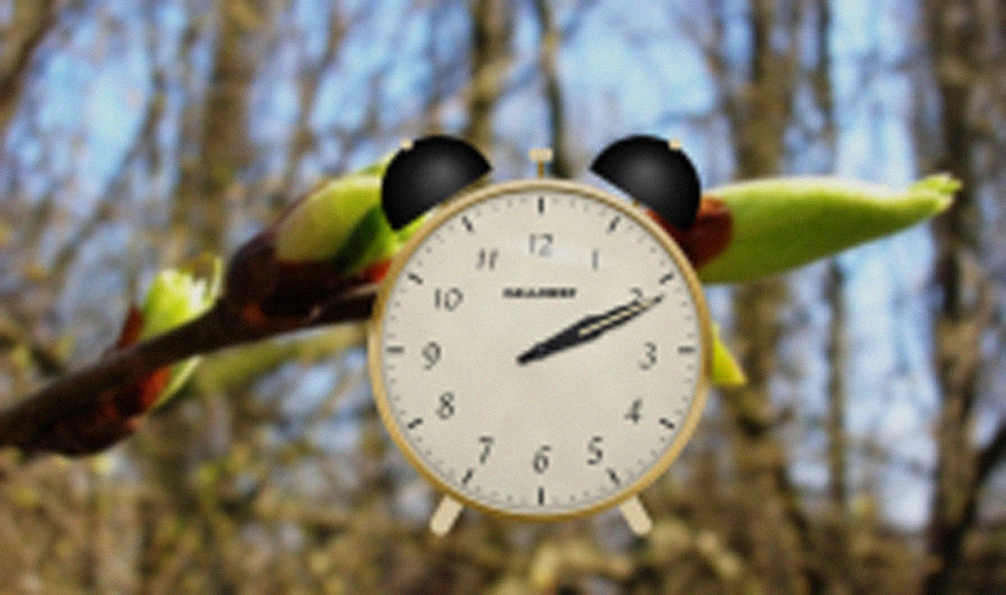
2:11
